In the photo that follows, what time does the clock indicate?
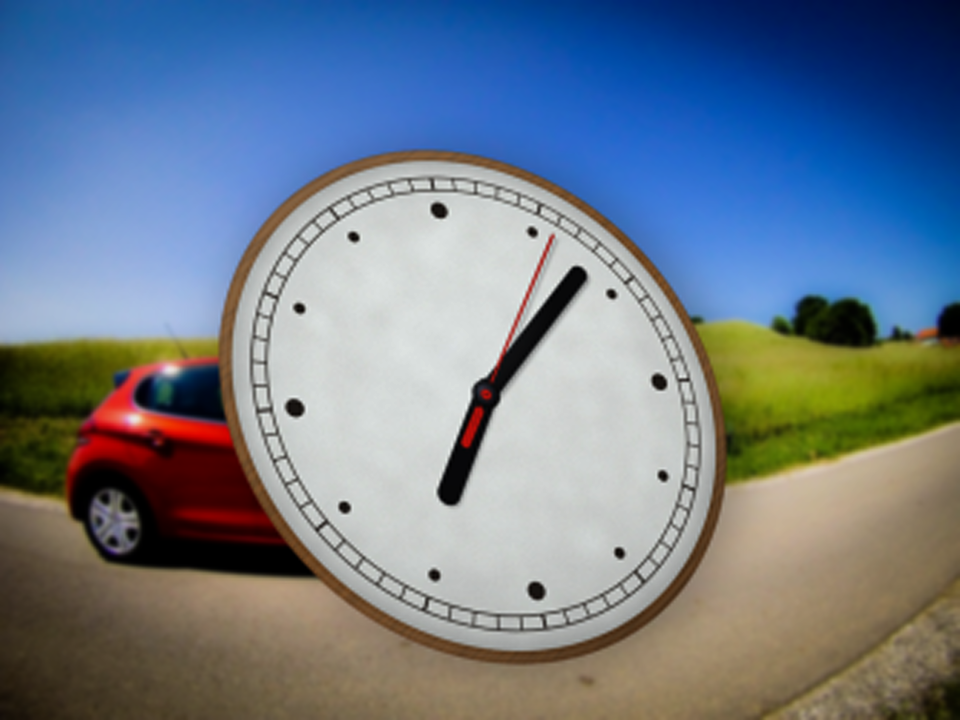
7:08:06
